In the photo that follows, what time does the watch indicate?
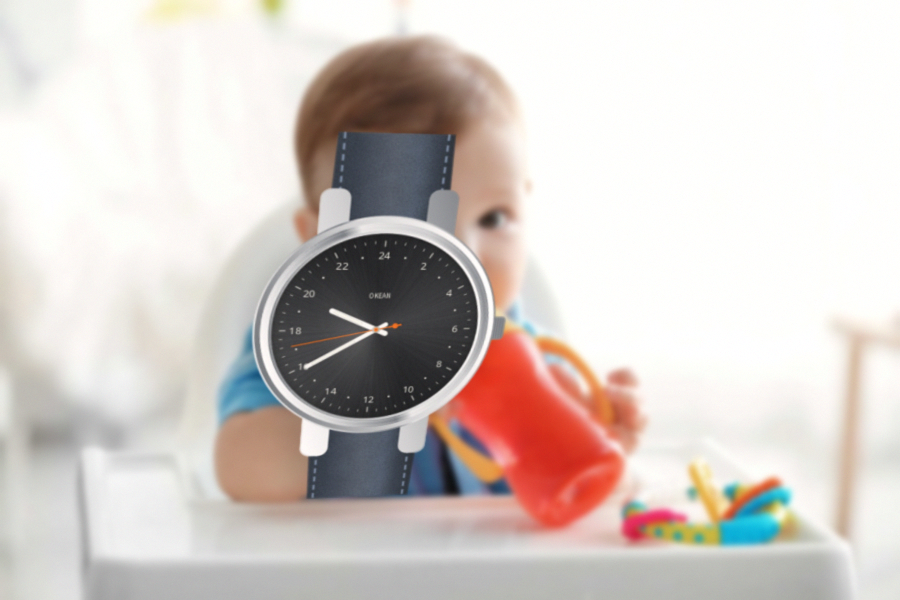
19:39:43
